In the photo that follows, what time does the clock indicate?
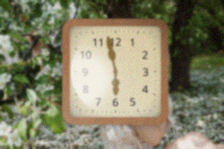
5:58
